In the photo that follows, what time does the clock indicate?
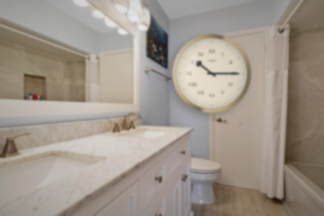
10:15
